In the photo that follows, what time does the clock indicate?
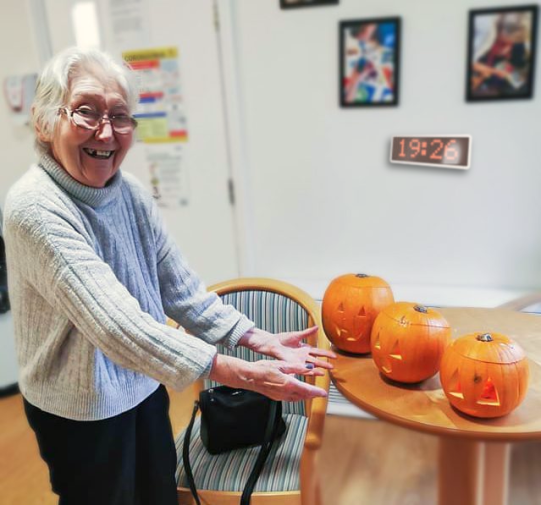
19:26
